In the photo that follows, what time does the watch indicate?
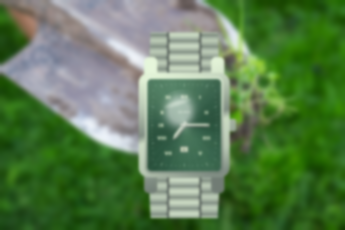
7:15
